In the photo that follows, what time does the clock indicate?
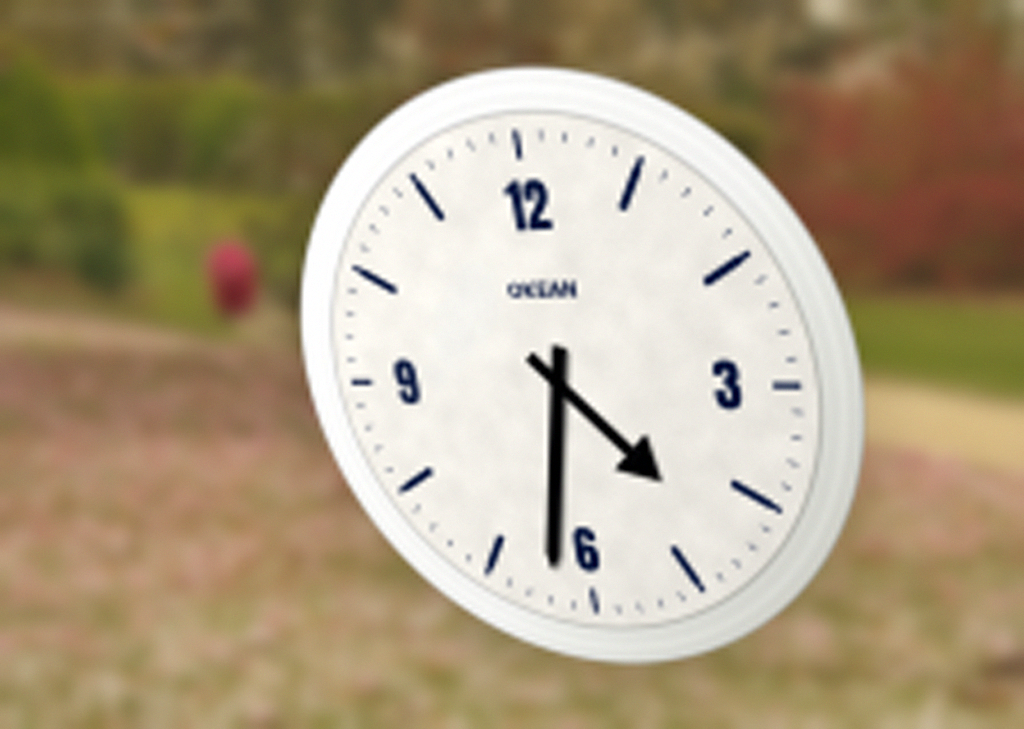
4:32
